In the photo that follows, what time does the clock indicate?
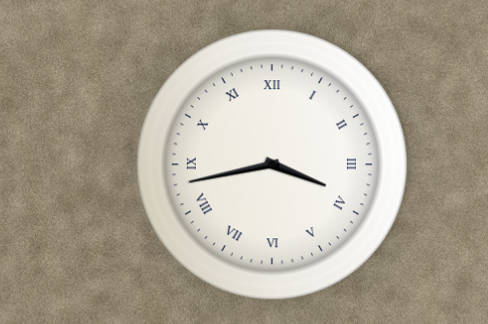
3:43
